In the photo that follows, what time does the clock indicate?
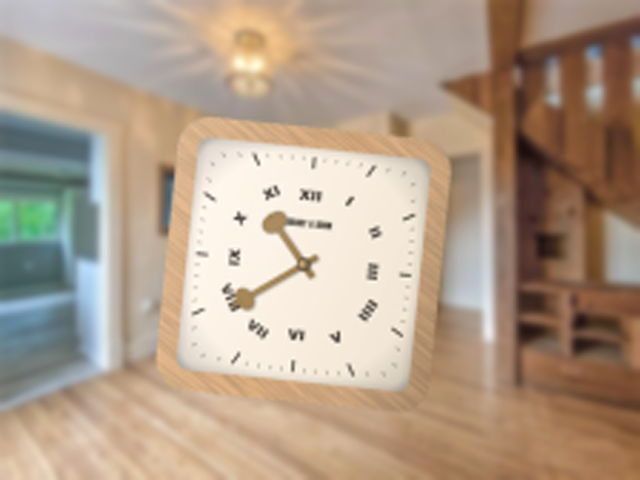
10:39
